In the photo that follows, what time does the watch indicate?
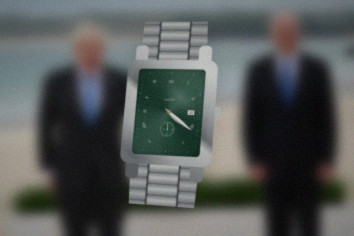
4:21
